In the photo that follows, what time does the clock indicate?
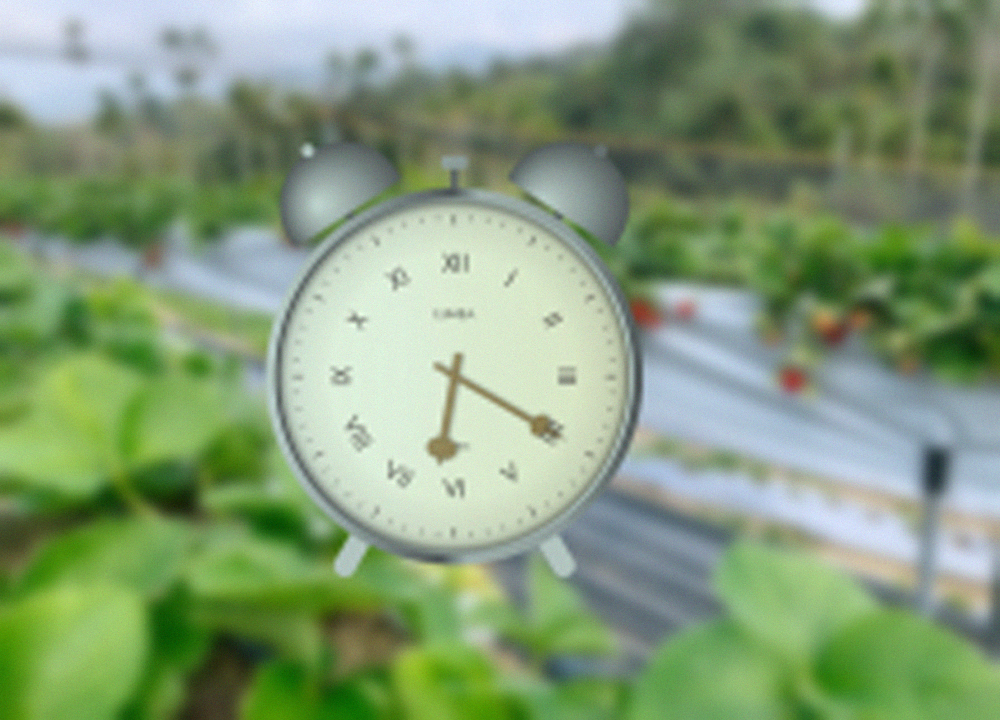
6:20
